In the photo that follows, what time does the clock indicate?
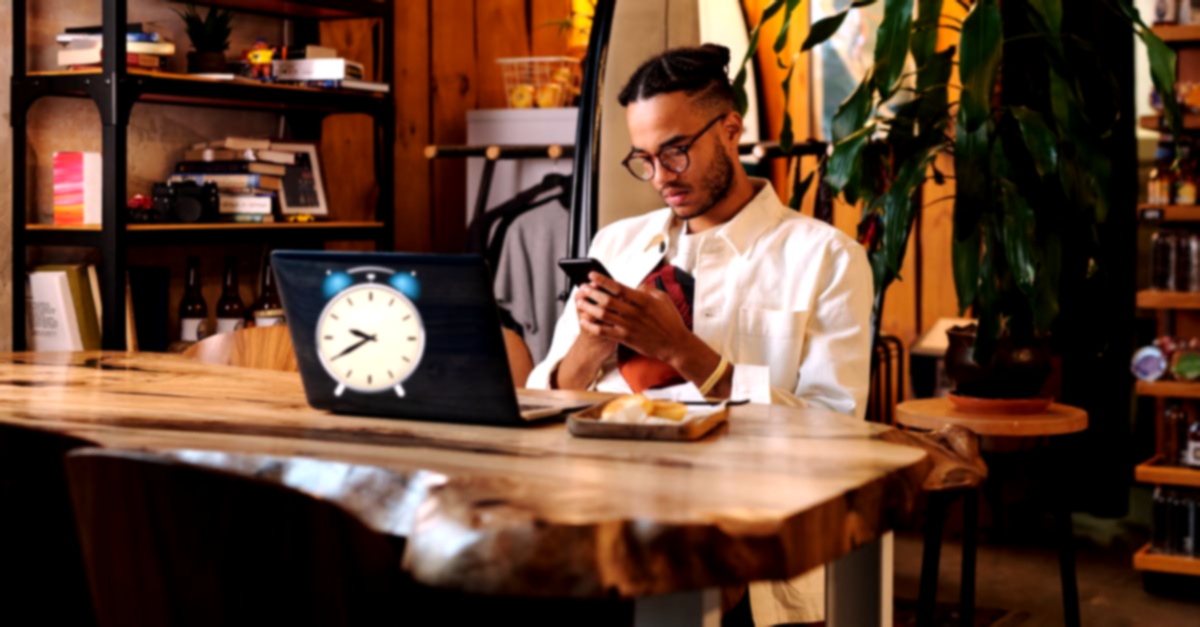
9:40
